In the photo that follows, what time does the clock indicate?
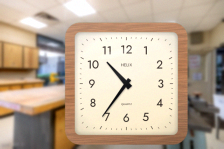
10:36
